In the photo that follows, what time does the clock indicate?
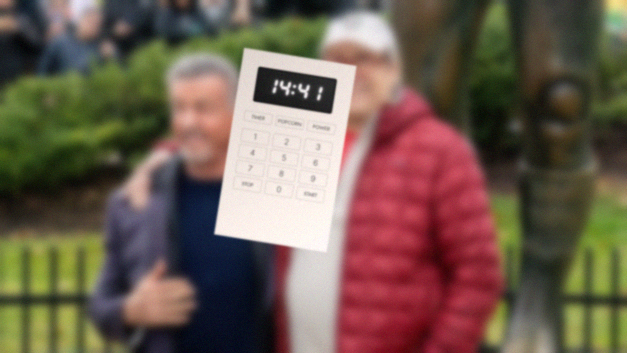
14:41
